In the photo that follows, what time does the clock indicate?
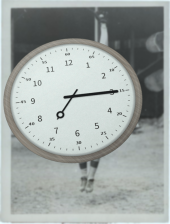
7:15
